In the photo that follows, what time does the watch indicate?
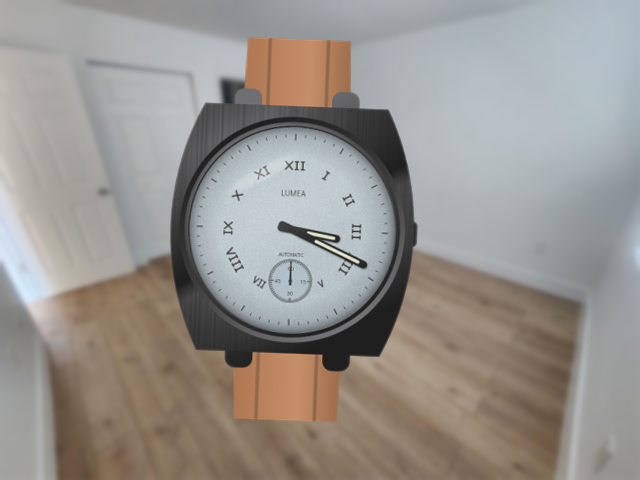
3:19
